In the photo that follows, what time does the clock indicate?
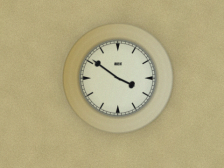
3:51
